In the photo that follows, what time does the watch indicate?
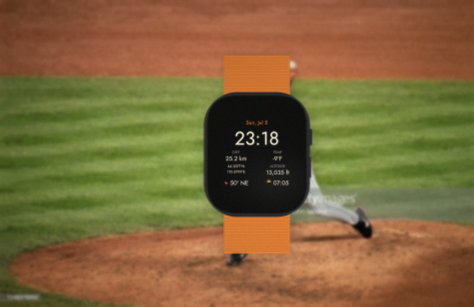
23:18
